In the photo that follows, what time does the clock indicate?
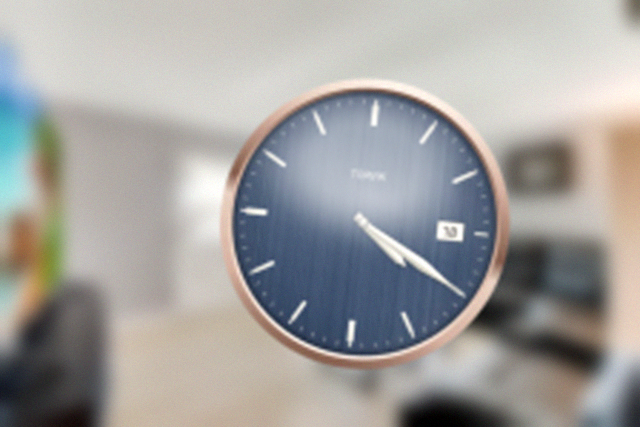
4:20
